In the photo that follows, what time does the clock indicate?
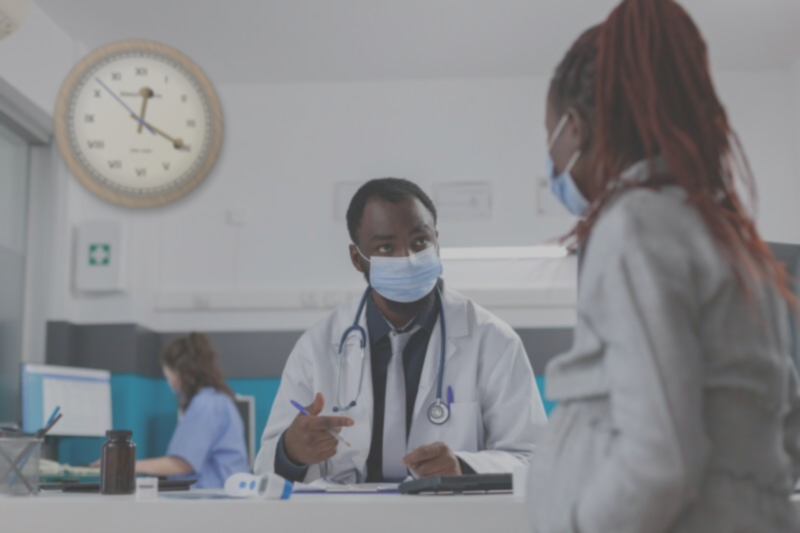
12:19:52
